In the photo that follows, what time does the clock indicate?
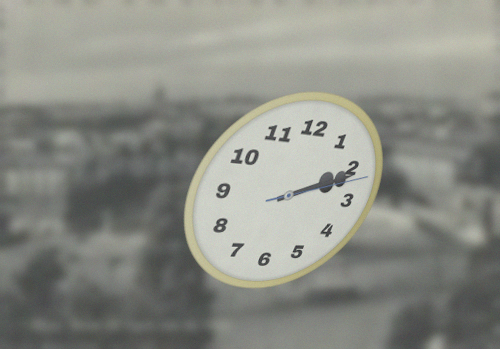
2:11:12
